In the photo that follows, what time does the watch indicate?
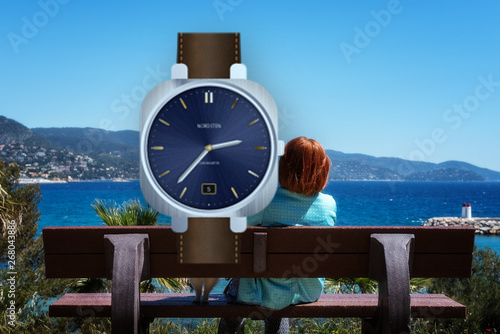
2:37
